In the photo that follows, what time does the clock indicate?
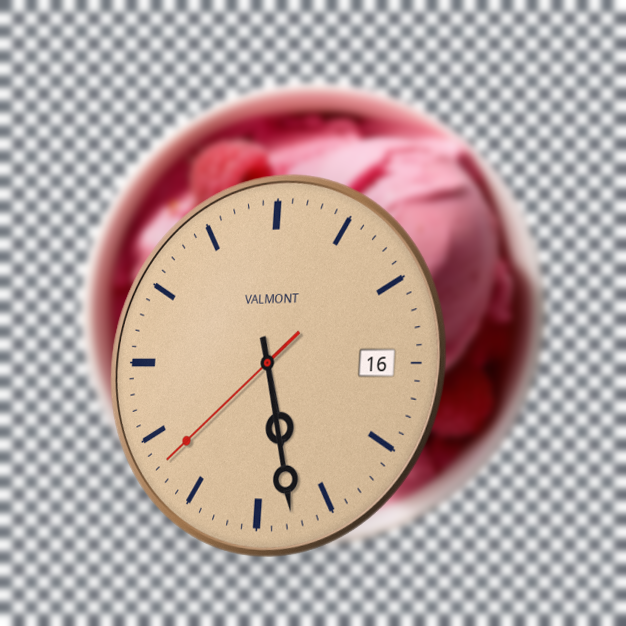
5:27:38
